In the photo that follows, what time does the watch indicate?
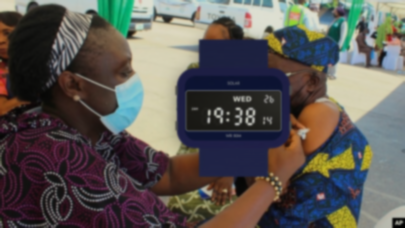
19:38
